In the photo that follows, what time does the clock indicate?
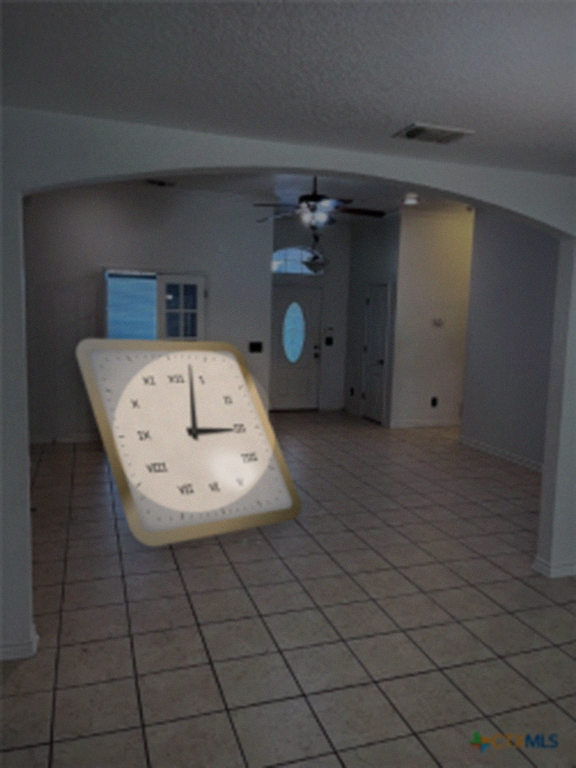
3:03
